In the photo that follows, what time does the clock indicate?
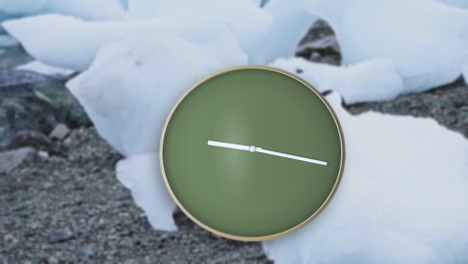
9:17
